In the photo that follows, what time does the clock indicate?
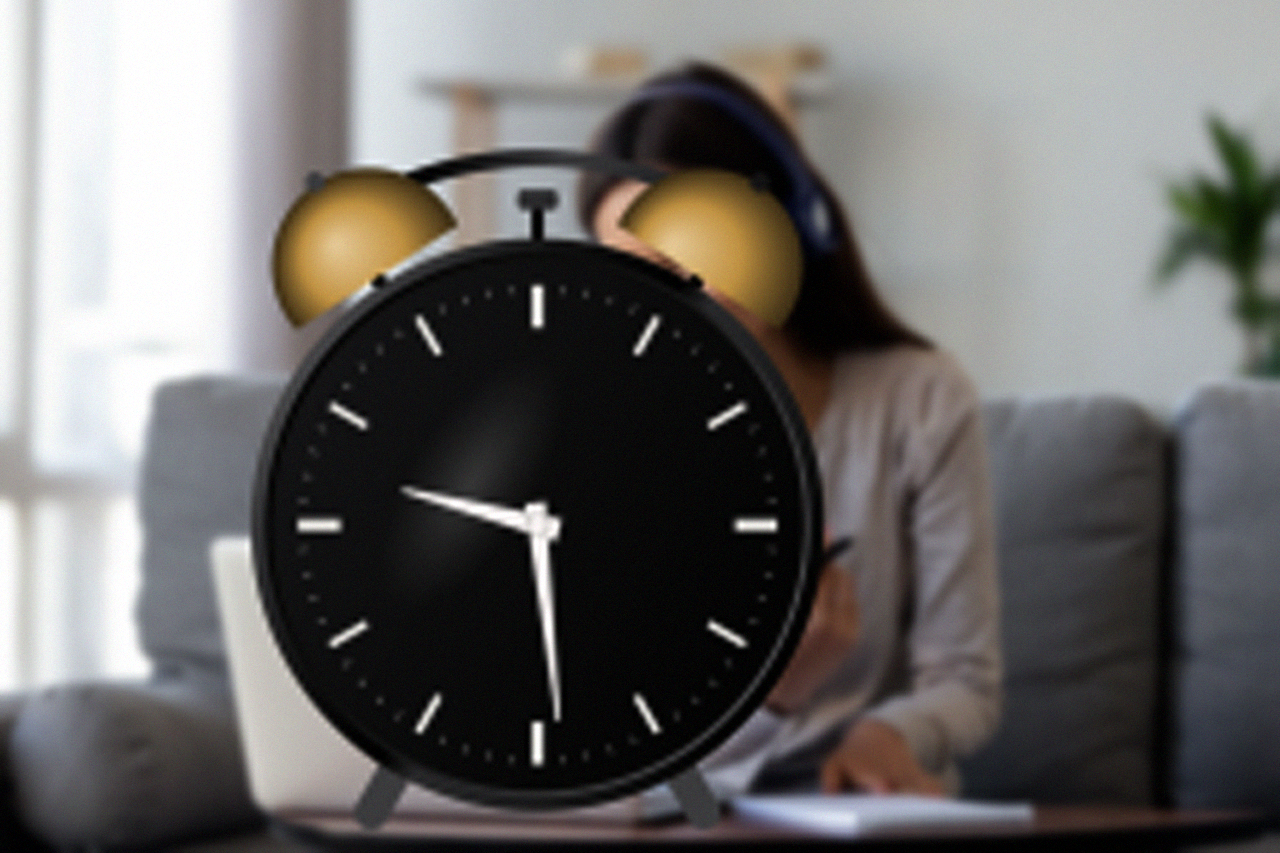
9:29
